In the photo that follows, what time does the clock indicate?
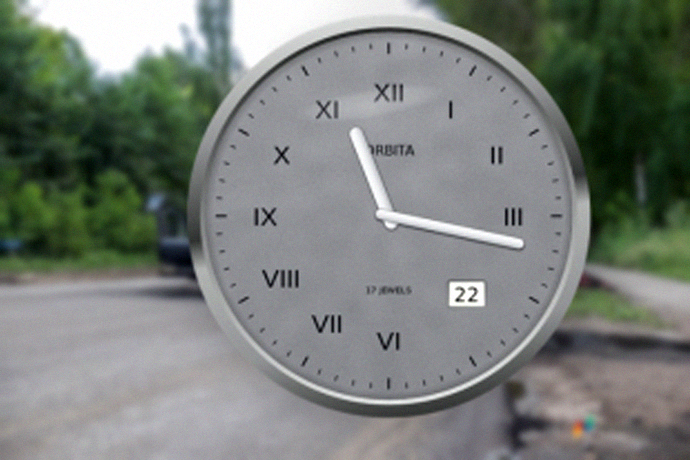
11:17
